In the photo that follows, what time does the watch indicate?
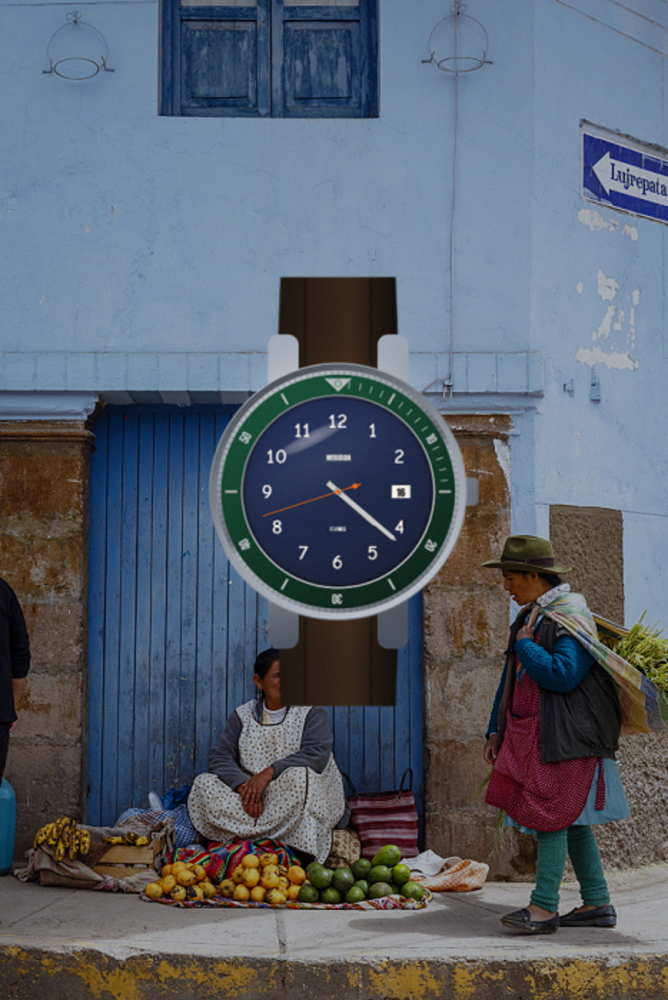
4:21:42
